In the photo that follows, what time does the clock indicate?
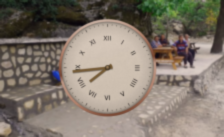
7:44
